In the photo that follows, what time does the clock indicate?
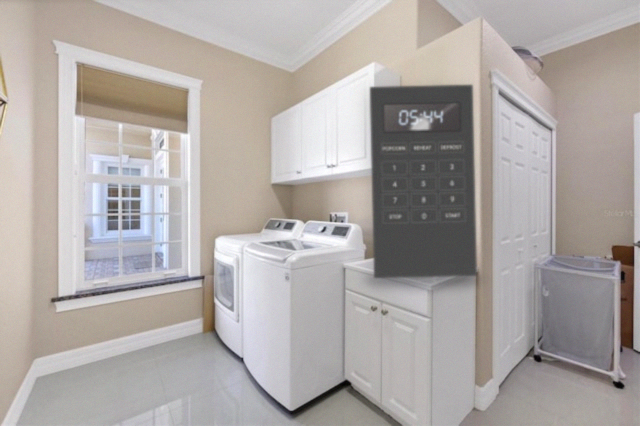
5:44
